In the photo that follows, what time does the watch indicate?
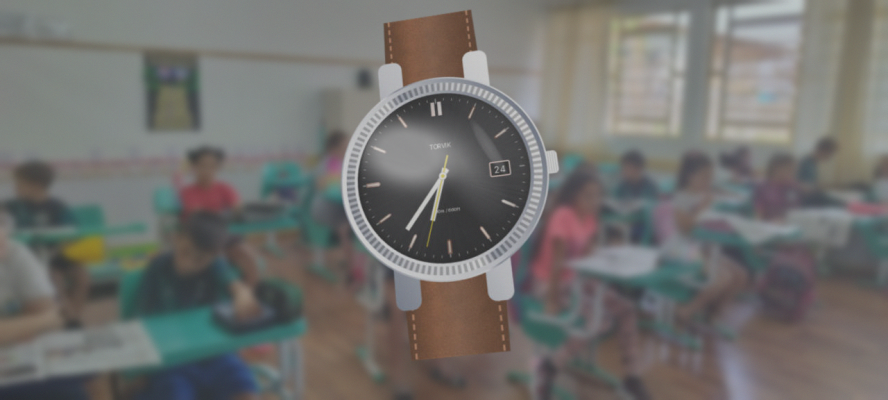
6:36:33
